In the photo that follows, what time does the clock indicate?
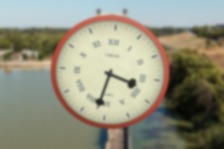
3:32
